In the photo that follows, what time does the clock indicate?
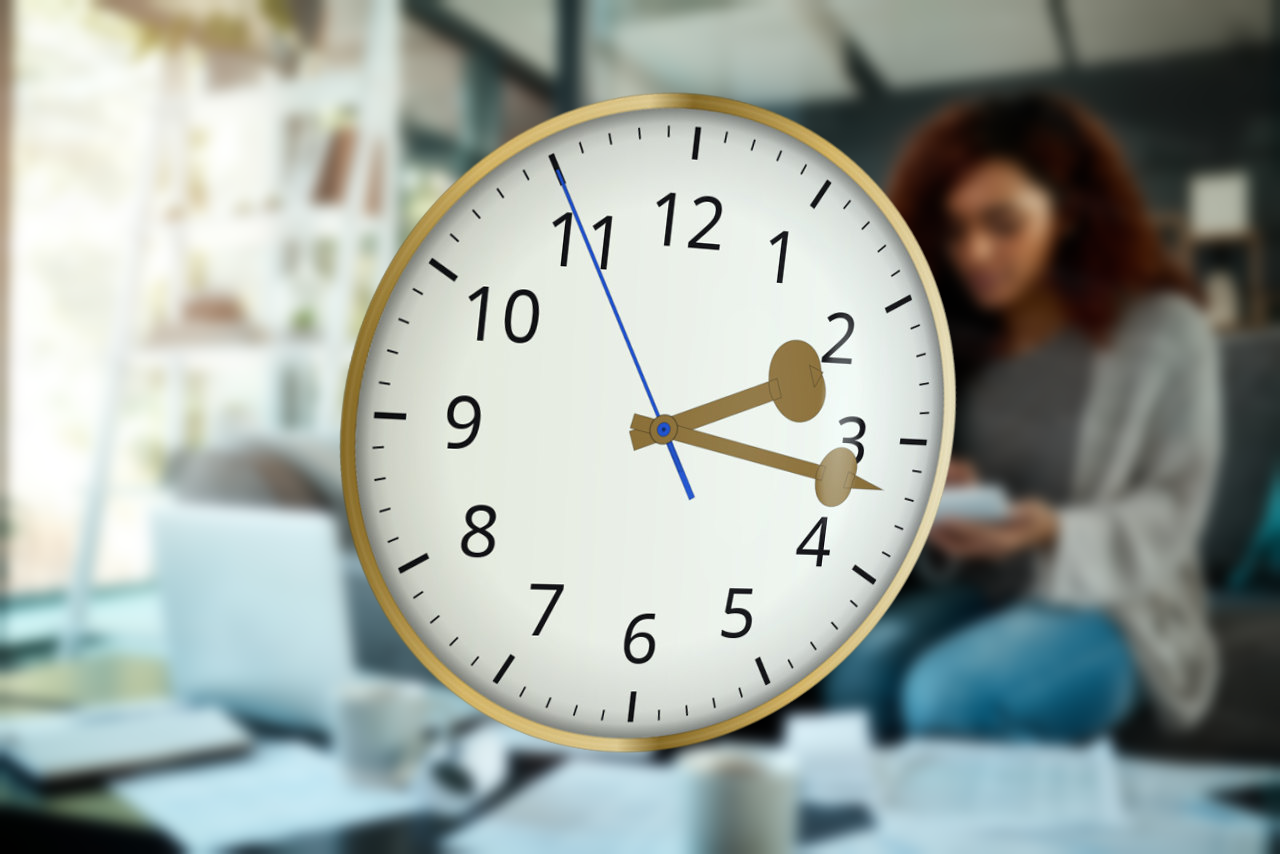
2:16:55
